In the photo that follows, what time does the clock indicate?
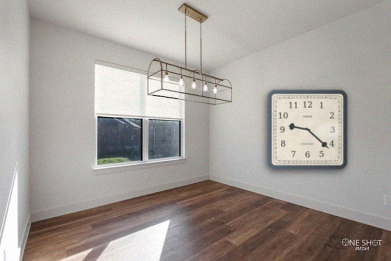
9:22
